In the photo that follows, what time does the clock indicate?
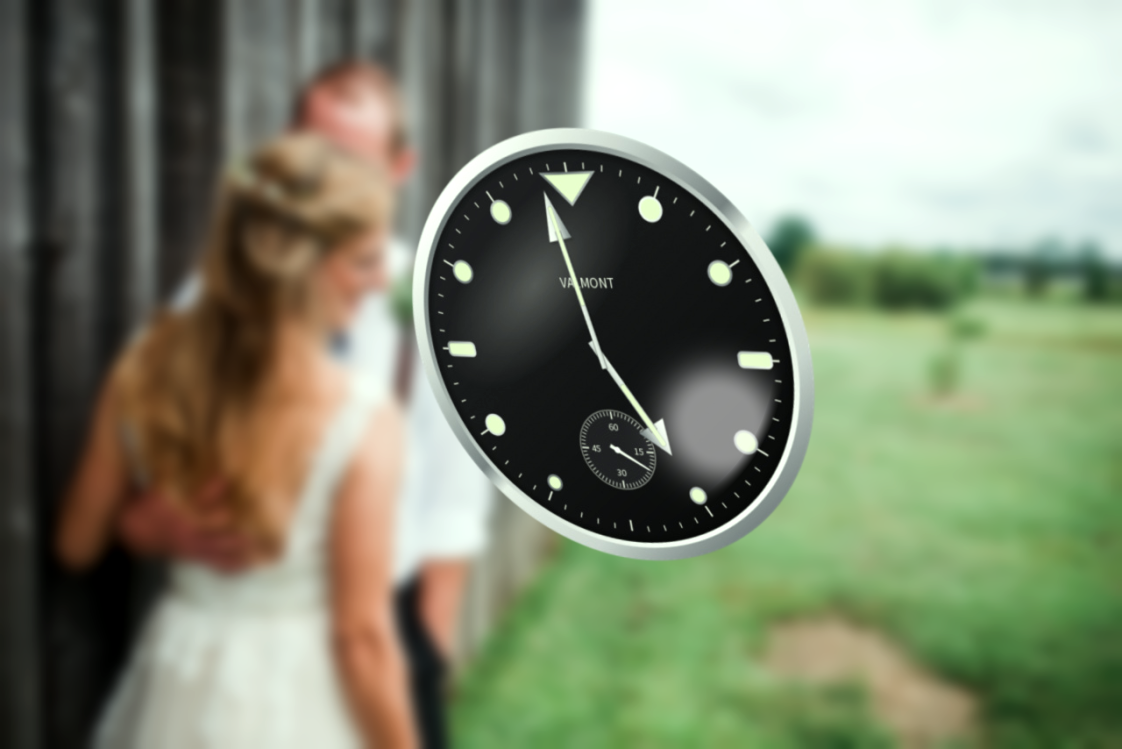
4:58:20
